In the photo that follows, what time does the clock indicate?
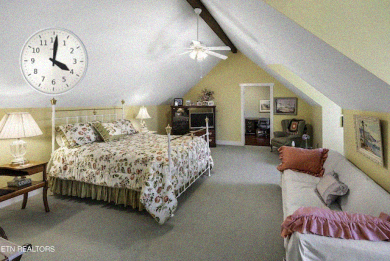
4:01
